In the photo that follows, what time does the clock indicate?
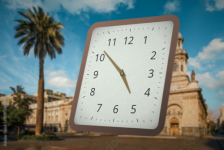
4:52
